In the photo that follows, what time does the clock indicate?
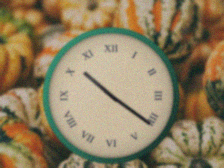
10:21
